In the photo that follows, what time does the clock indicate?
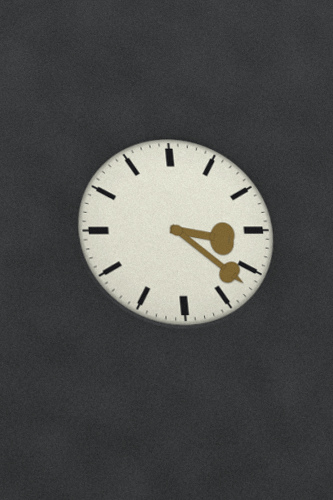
3:22
